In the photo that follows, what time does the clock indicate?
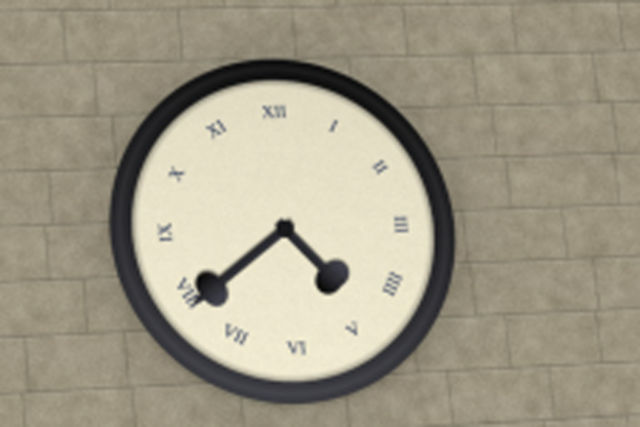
4:39
